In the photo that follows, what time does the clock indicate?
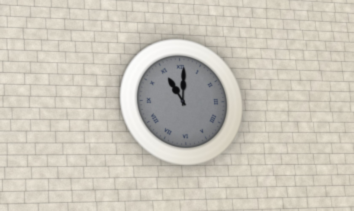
11:01
